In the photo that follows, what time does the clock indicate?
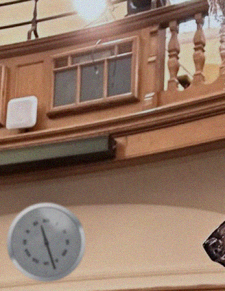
11:27
